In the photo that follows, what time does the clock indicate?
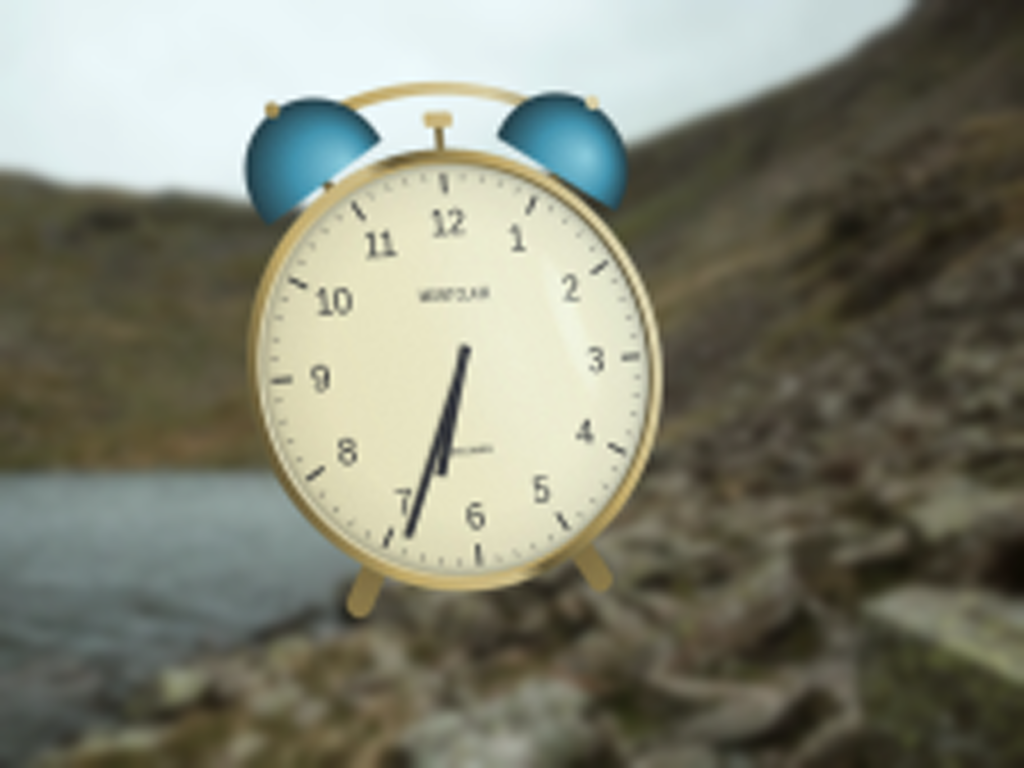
6:34
